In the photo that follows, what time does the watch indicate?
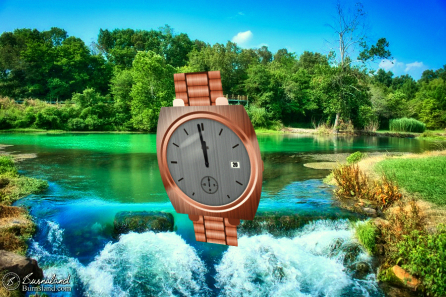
11:59
